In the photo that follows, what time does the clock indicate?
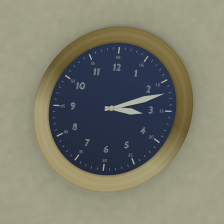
3:12
